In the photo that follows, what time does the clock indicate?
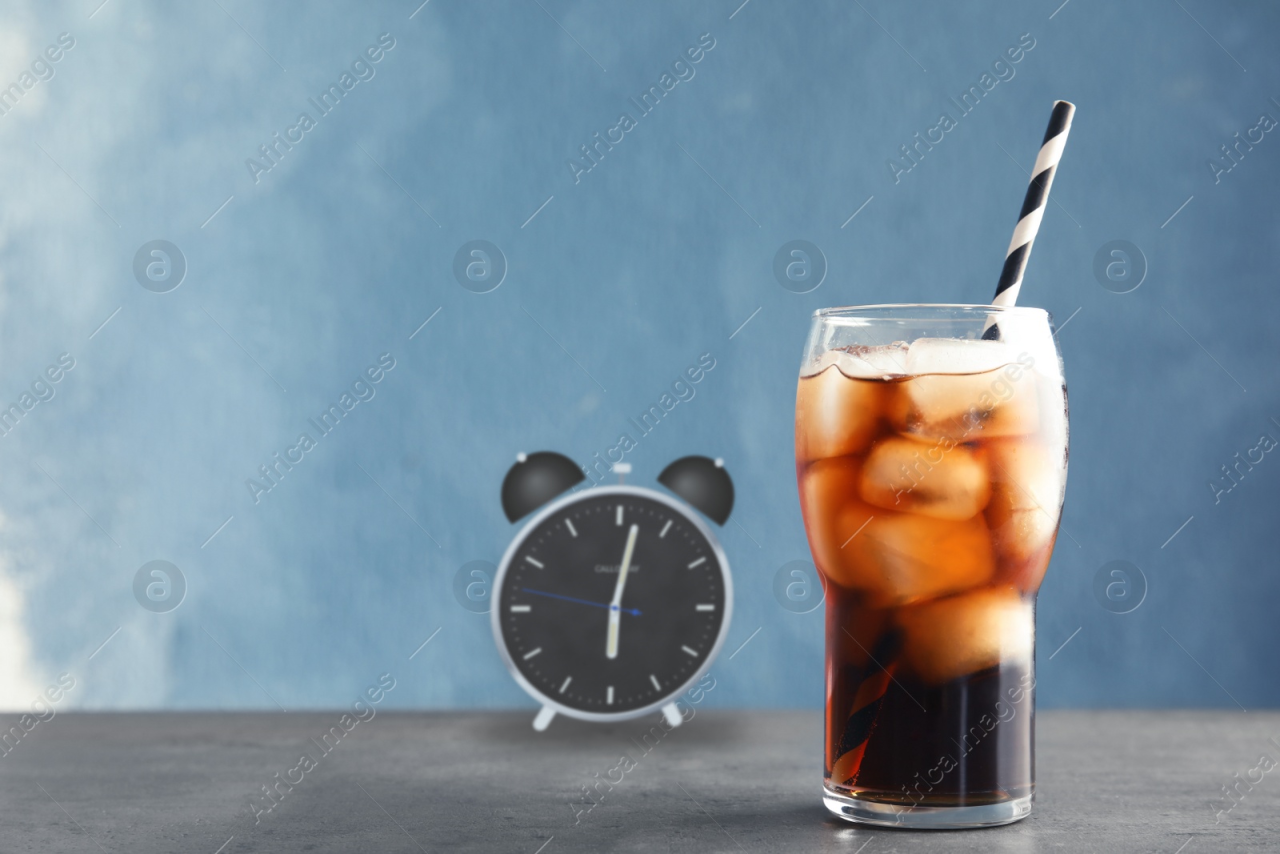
6:01:47
